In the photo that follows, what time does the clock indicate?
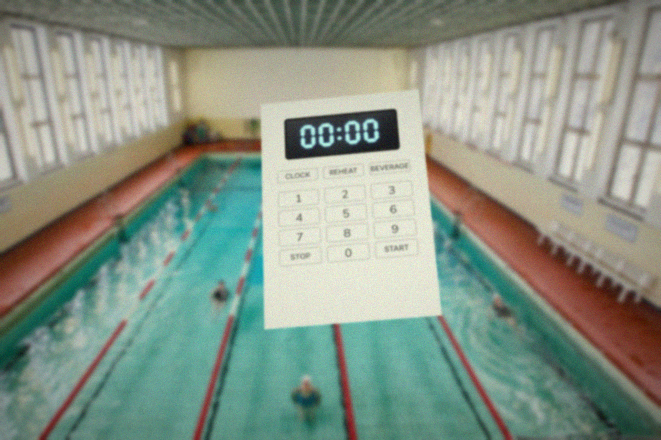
0:00
